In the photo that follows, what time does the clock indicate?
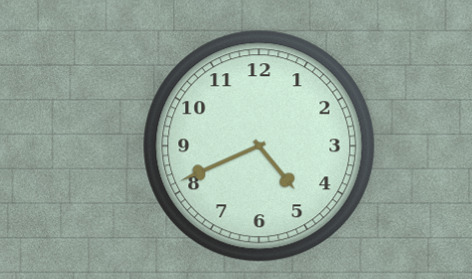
4:41
